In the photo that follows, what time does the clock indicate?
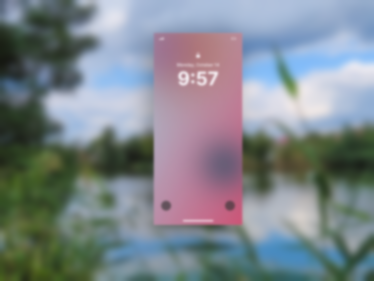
9:57
